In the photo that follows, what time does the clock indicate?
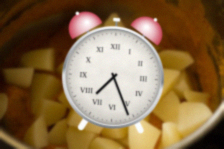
7:26
